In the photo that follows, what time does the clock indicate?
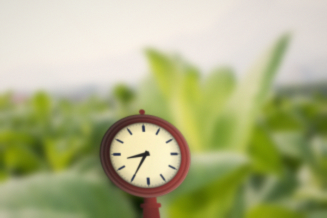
8:35
